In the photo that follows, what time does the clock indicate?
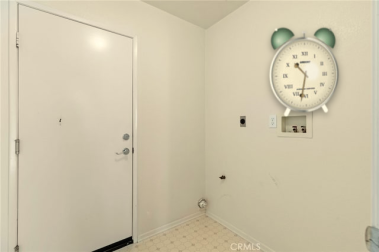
10:32
